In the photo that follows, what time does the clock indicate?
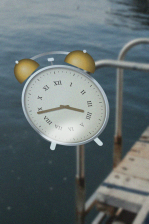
3:44
